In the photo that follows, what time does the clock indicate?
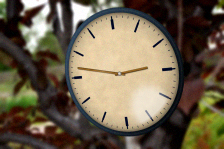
2:47
